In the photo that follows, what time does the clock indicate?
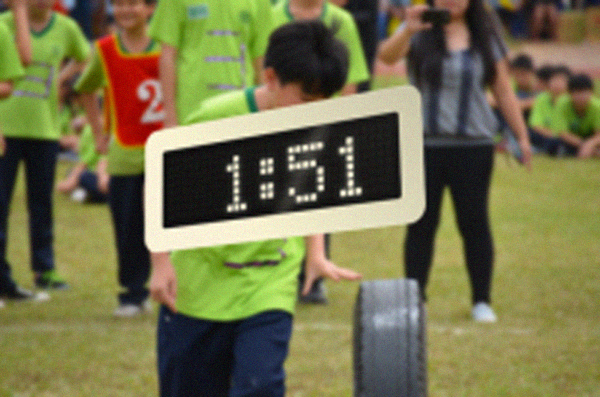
1:51
